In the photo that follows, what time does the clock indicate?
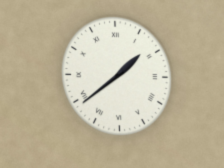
1:39
